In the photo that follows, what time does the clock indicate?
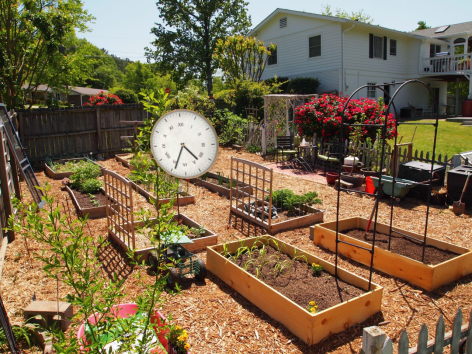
4:34
